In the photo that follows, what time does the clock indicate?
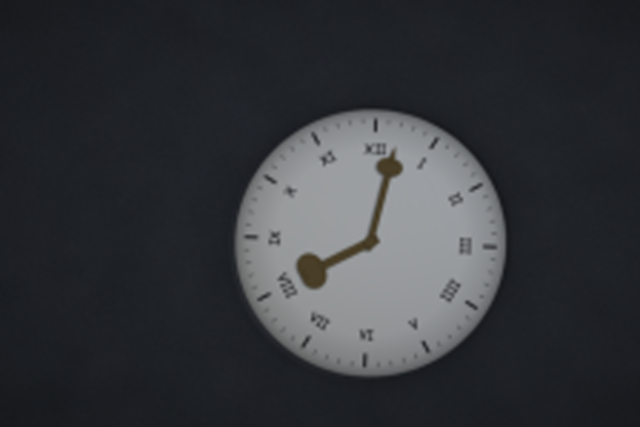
8:02
